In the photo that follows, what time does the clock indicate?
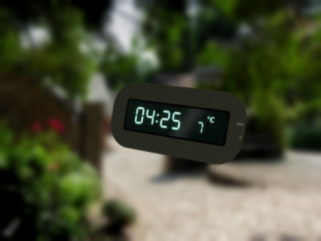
4:25
